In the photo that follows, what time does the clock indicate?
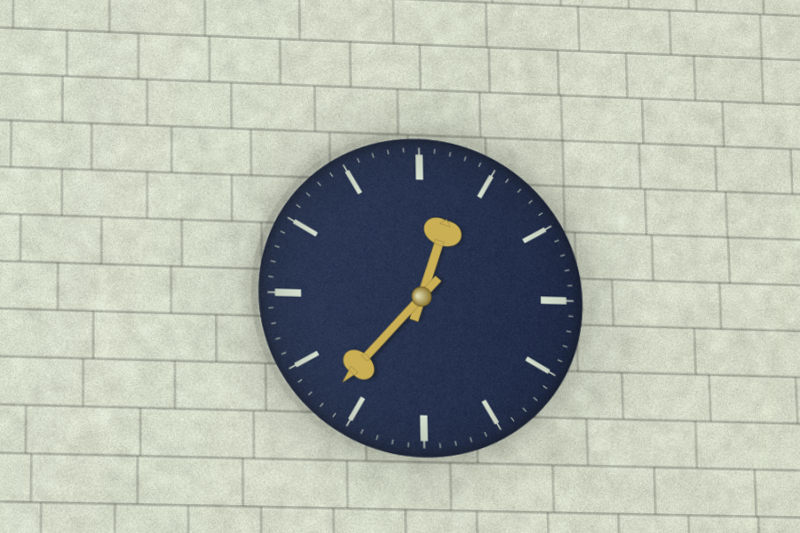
12:37
